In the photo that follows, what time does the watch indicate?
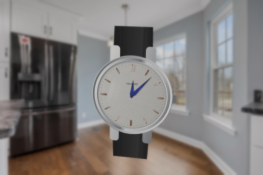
12:07
